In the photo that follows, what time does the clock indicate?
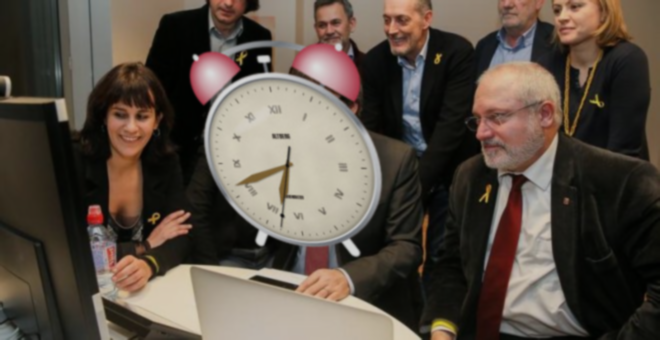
6:41:33
